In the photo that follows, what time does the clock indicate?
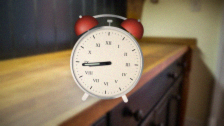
8:44
